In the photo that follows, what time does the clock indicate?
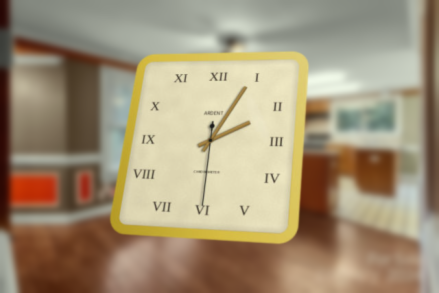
2:04:30
